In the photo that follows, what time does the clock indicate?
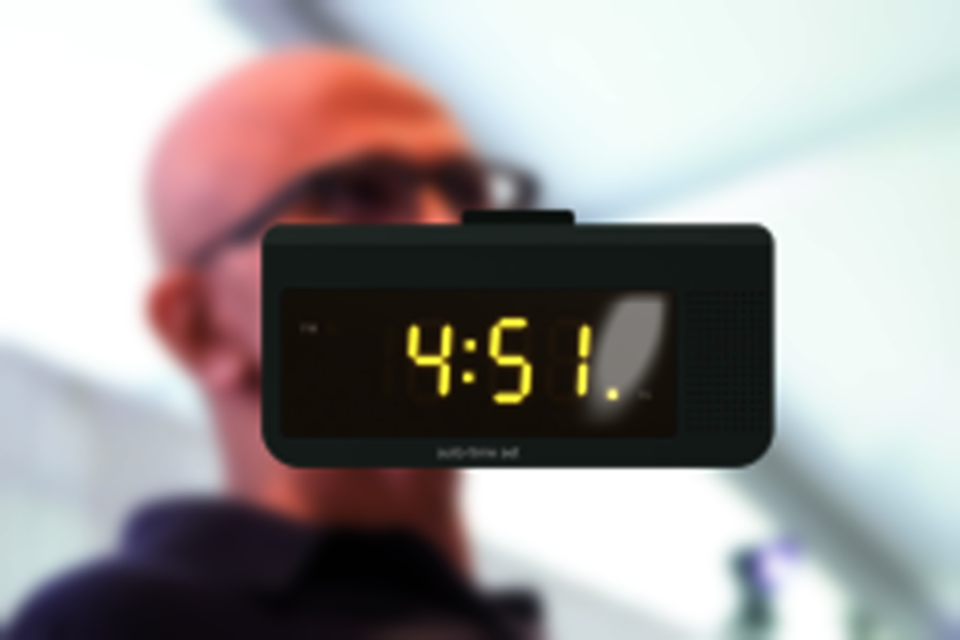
4:51
